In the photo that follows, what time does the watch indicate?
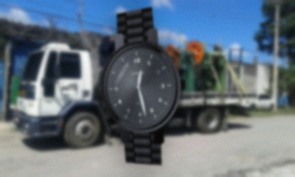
12:28
